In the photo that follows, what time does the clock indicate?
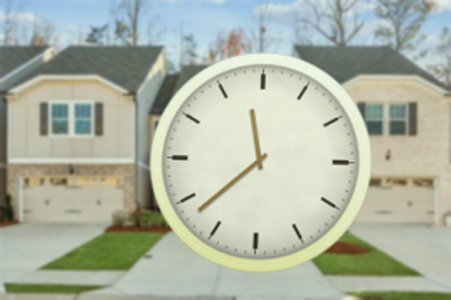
11:38
